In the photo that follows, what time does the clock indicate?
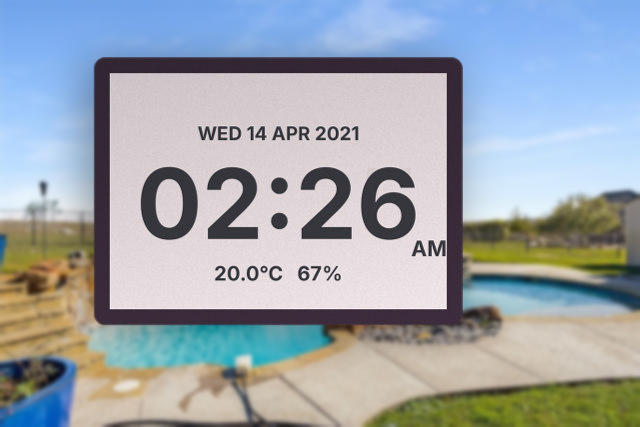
2:26
